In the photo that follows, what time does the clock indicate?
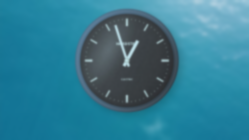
12:57
